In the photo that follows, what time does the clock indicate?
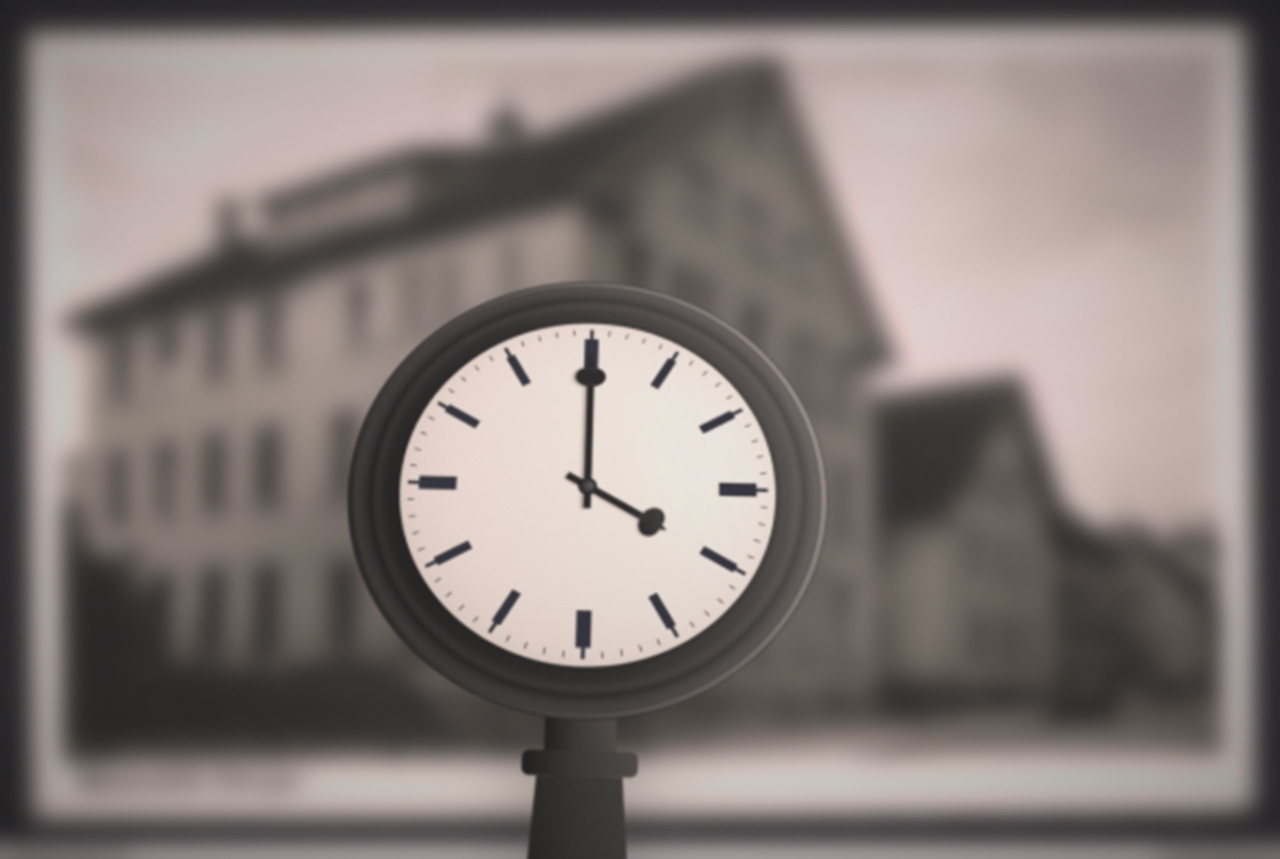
4:00
